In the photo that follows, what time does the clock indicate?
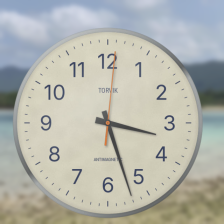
3:27:01
